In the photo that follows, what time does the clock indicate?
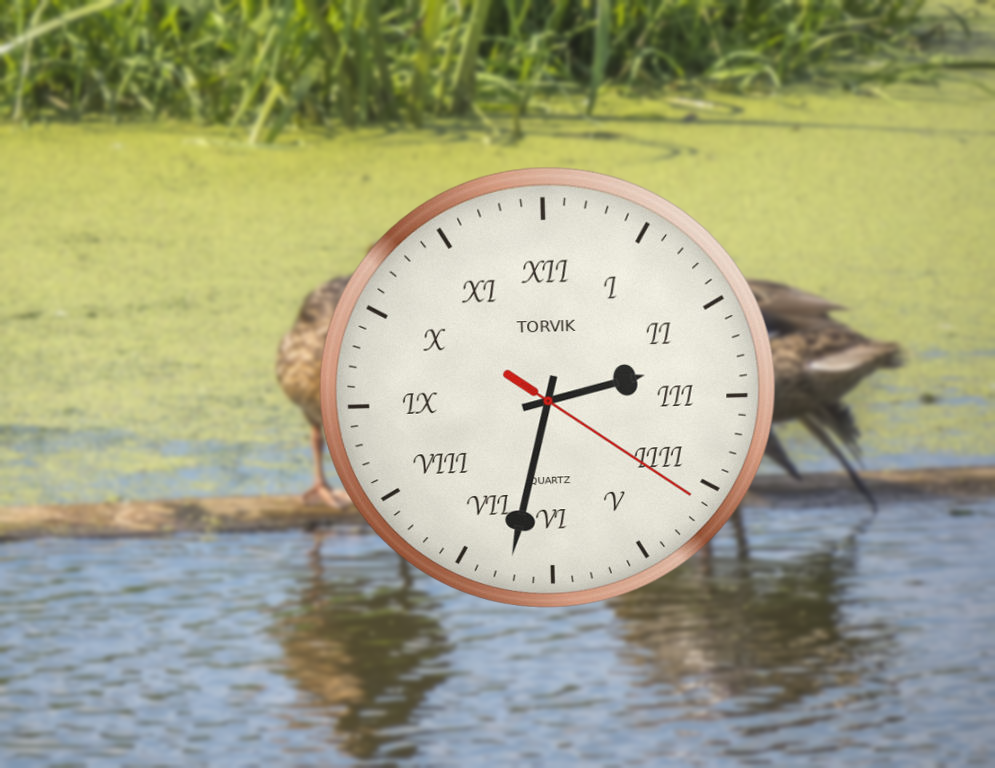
2:32:21
